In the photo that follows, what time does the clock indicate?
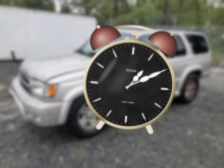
1:10
